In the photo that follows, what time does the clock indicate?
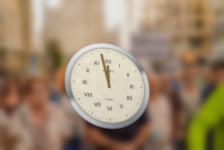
11:58
